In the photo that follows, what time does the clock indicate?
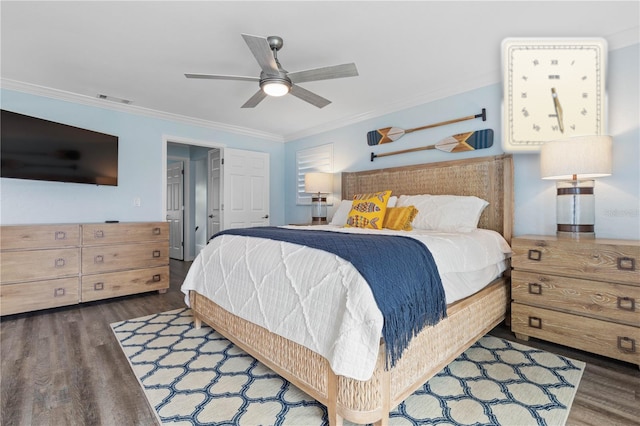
5:28
